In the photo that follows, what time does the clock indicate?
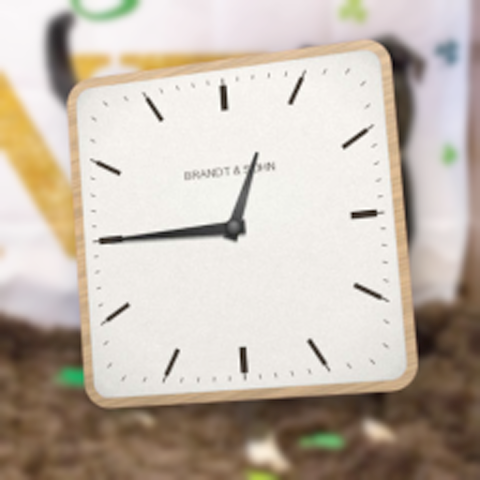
12:45
